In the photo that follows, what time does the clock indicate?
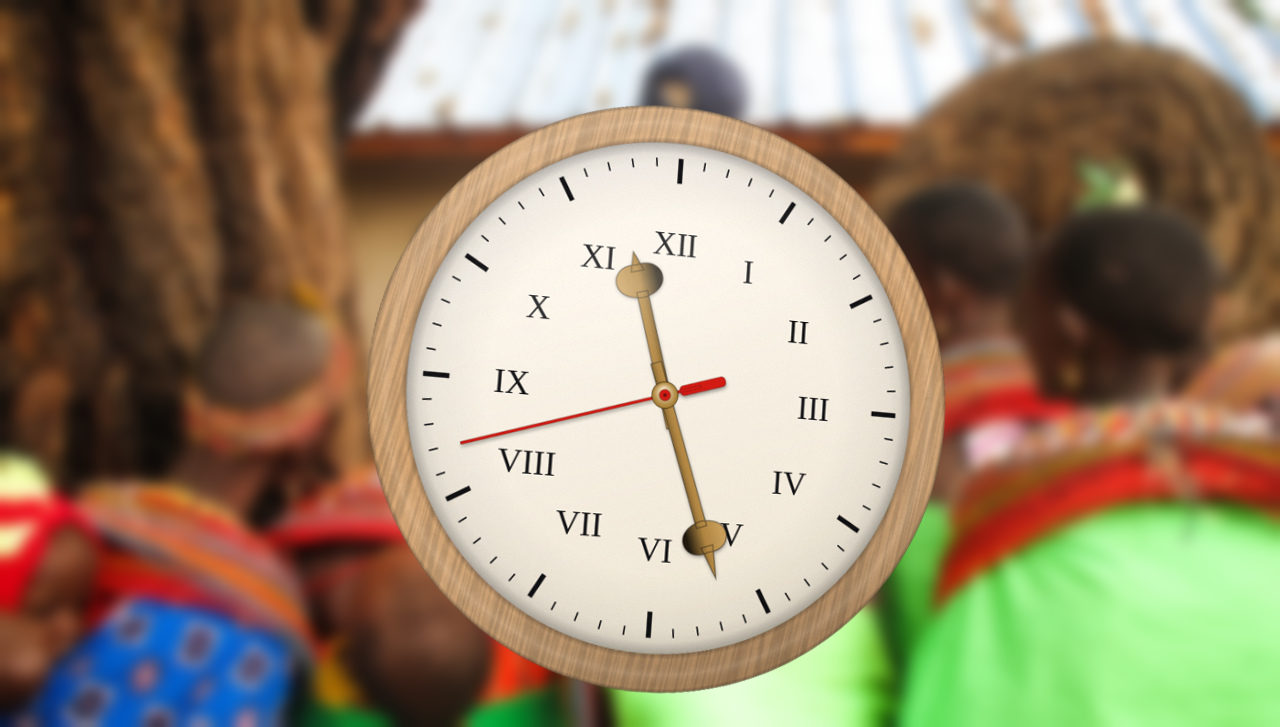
11:26:42
